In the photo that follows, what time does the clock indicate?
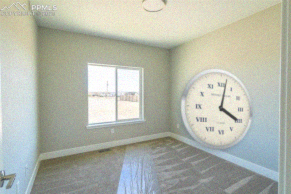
4:02
